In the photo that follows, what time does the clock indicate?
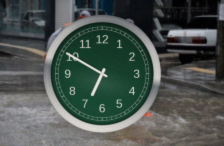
6:50
